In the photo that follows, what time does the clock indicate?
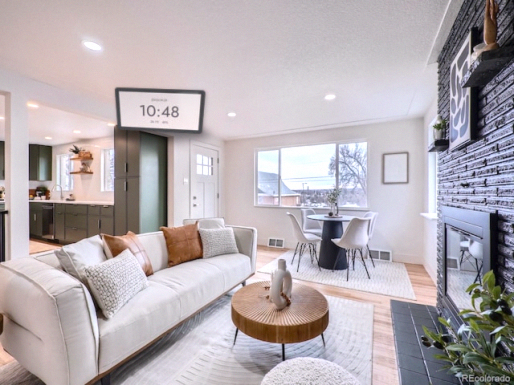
10:48
